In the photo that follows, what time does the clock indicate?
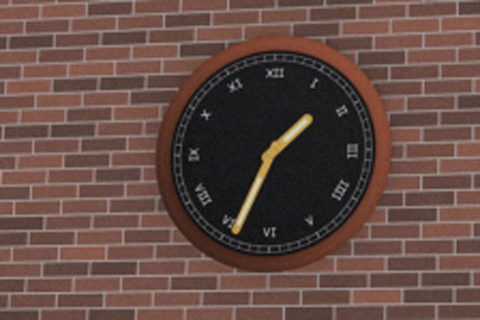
1:34
